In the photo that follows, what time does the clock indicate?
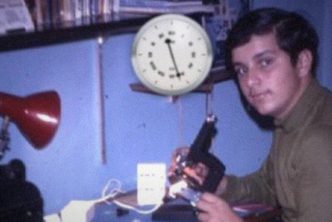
11:27
